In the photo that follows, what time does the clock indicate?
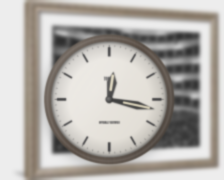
12:17
